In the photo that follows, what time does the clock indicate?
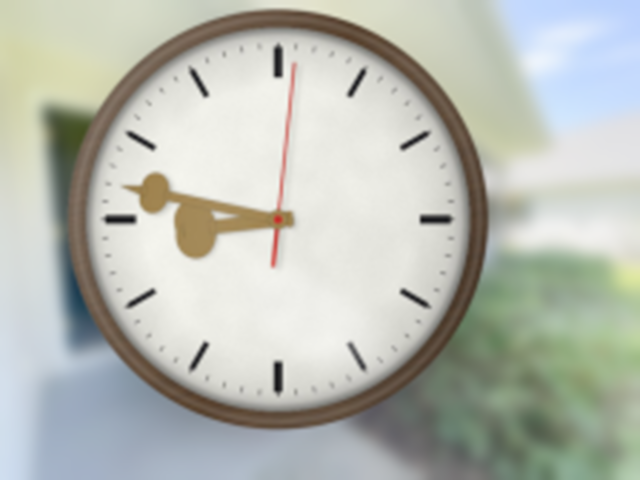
8:47:01
